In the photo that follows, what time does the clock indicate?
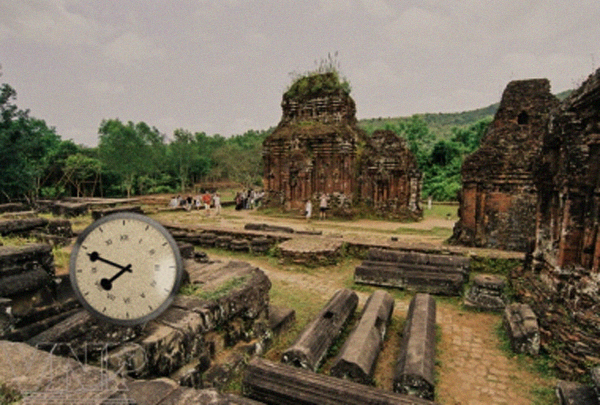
7:49
